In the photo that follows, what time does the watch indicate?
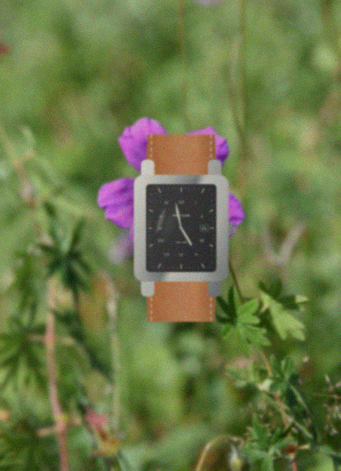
4:58
